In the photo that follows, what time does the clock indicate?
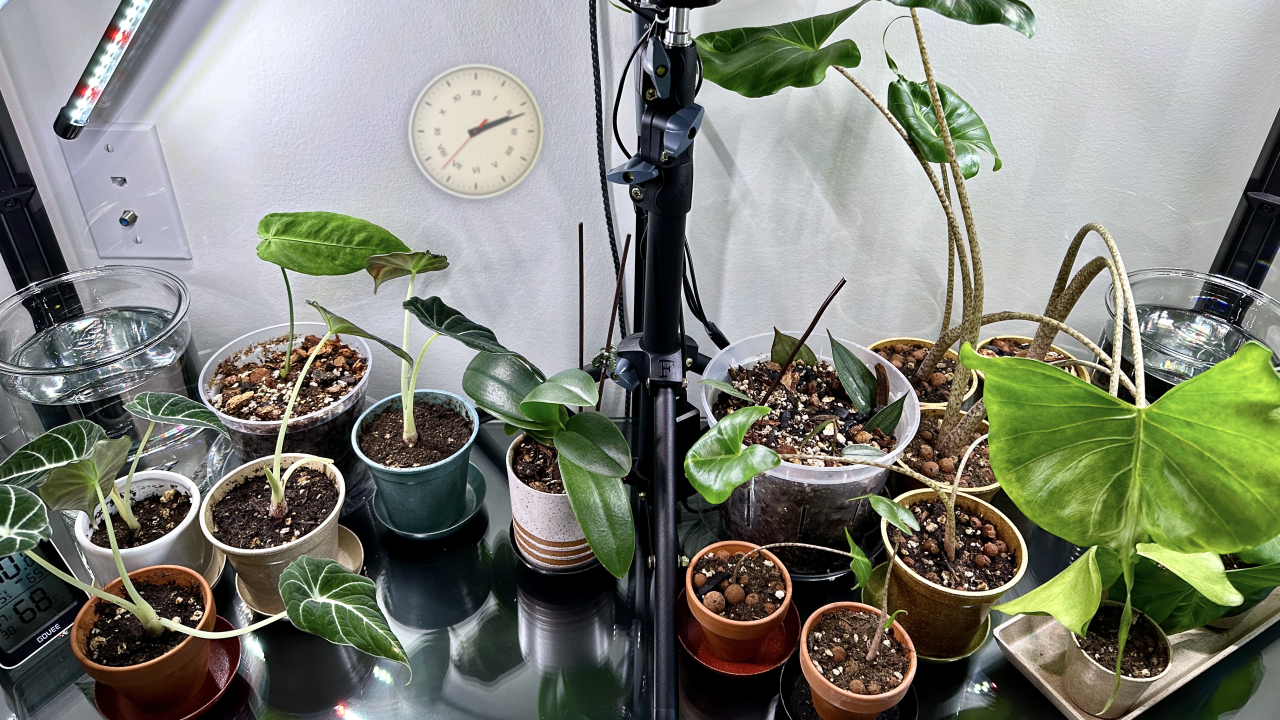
2:11:37
